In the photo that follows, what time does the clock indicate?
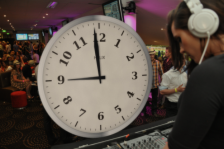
8:59
